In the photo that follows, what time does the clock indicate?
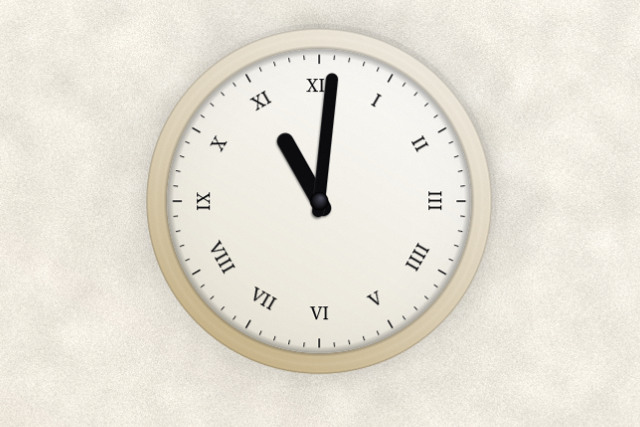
11:01
